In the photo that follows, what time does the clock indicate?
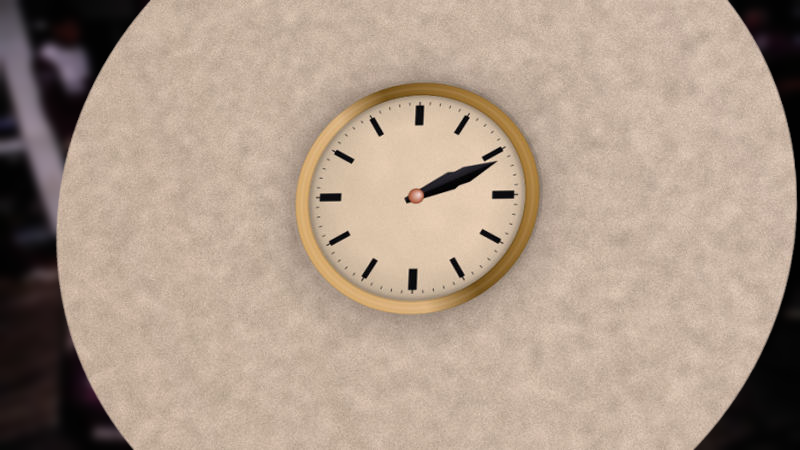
2:11
